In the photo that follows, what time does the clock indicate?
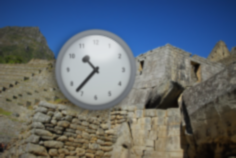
10:37
